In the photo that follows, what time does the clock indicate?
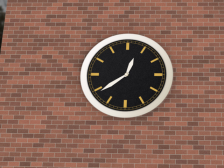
12:39
